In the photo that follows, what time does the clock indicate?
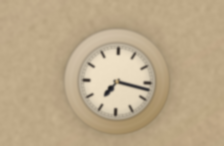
7:17
